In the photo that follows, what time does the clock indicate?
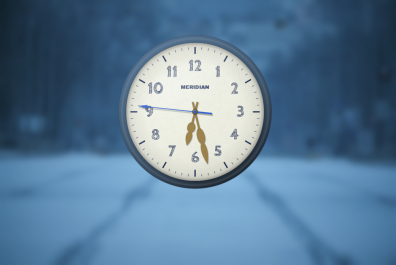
6:27:46
